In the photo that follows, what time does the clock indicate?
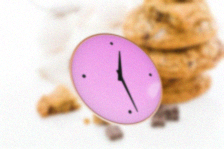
12:28
